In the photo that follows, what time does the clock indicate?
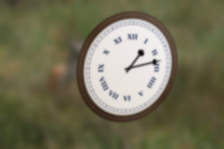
1:13
